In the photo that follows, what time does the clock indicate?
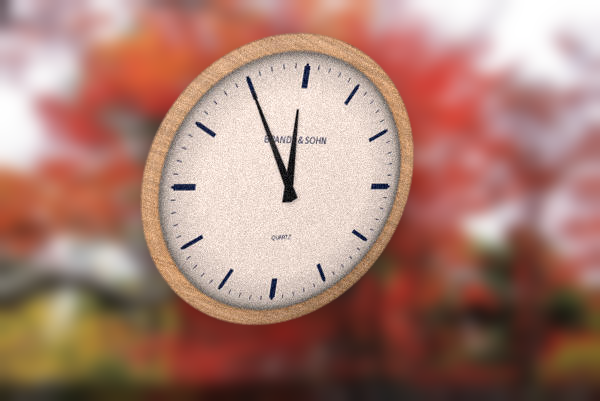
11:55
